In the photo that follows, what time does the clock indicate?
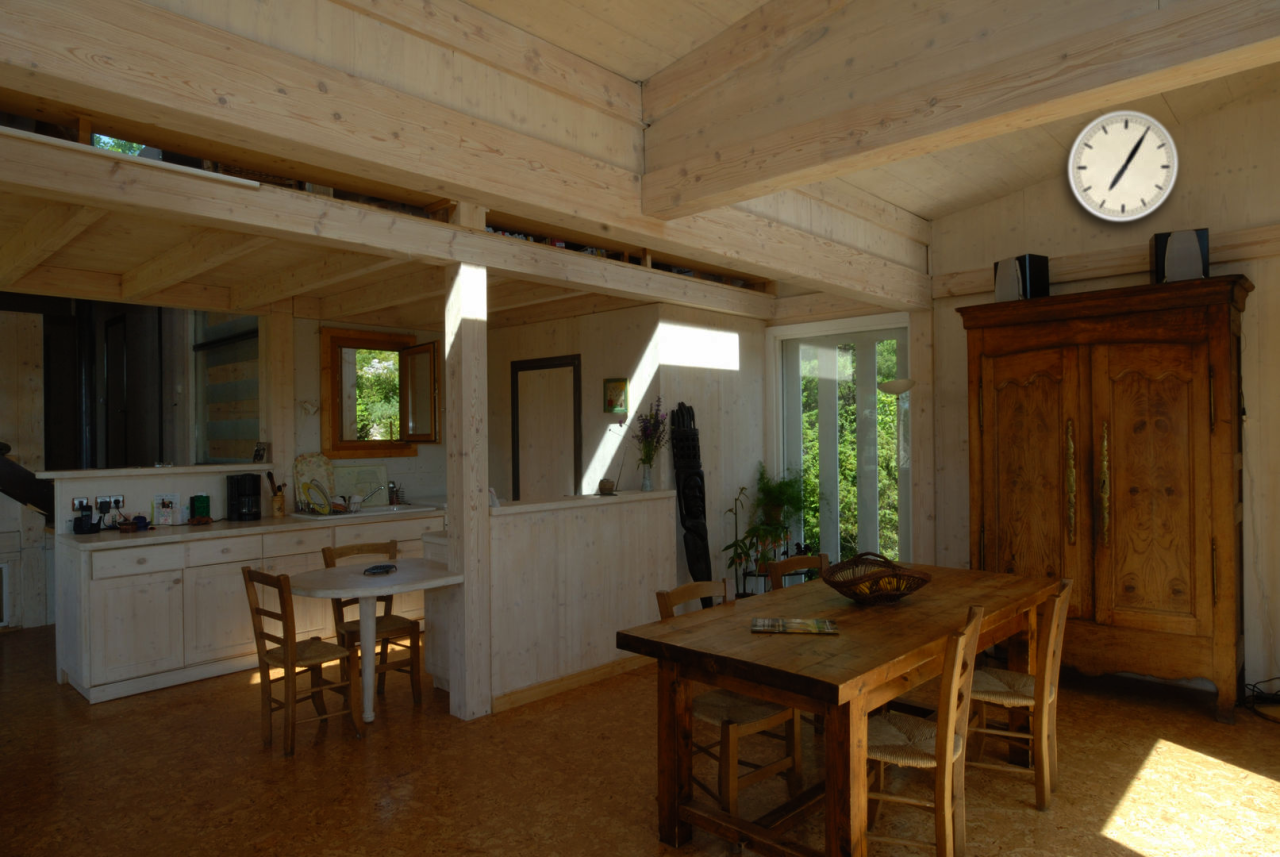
7:05
